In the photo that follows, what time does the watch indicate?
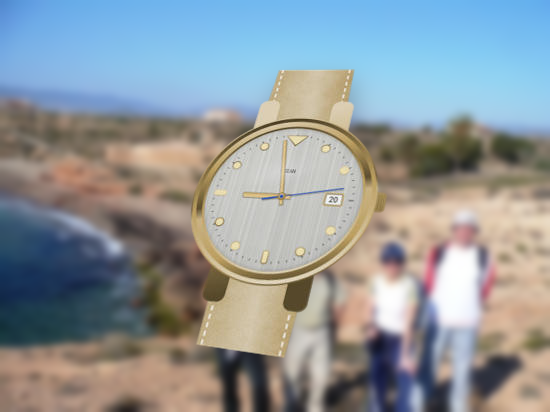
8:58:13
